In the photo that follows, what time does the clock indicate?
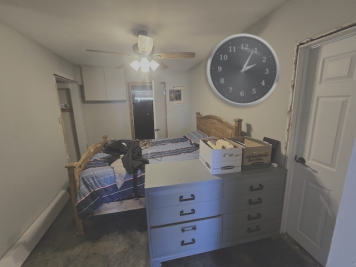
2:04
